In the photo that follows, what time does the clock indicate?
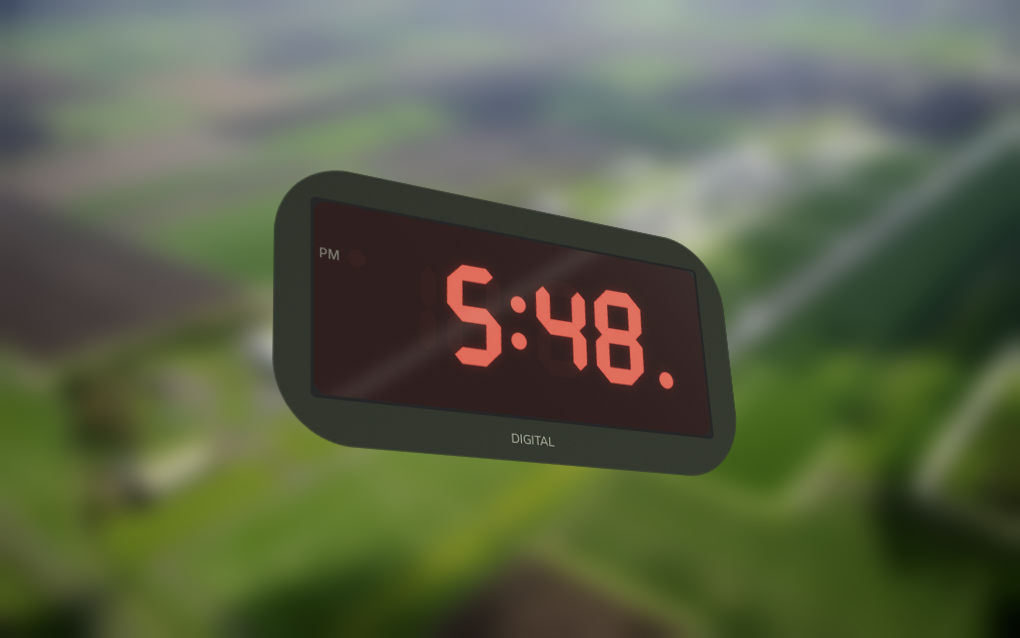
5:48
